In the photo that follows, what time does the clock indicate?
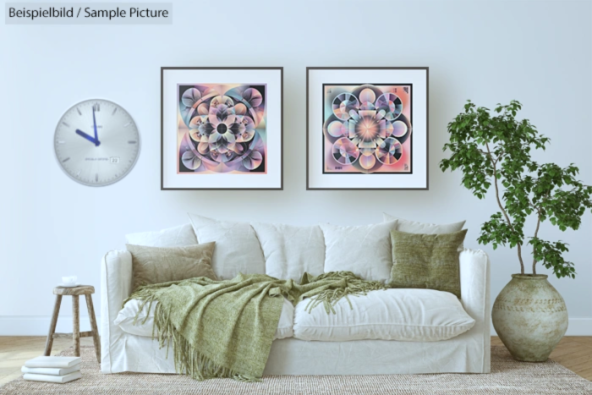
9:59
